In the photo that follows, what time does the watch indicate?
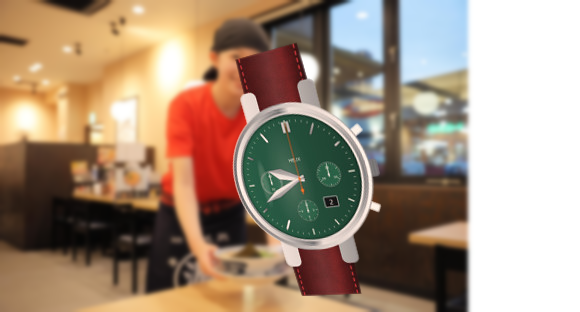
9:41
